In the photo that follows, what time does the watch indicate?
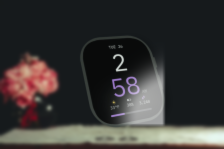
2:58
